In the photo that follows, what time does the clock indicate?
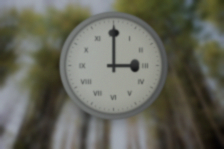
3:00
